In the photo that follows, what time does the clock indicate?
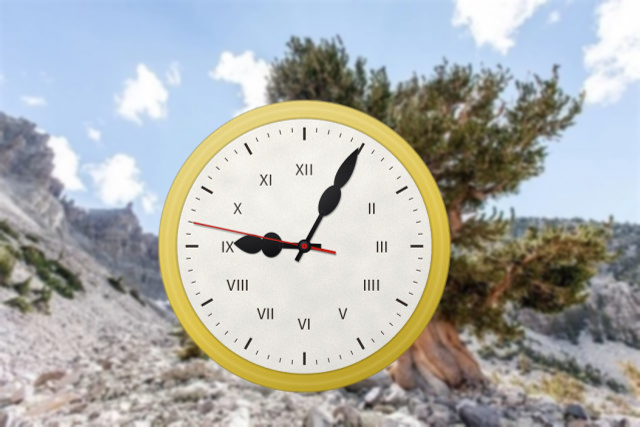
9:04:47
